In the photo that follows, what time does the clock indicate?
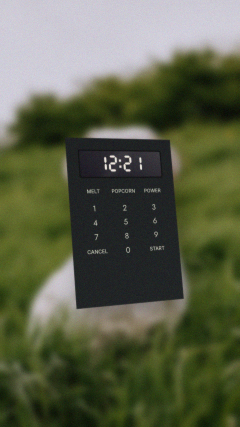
12:21
